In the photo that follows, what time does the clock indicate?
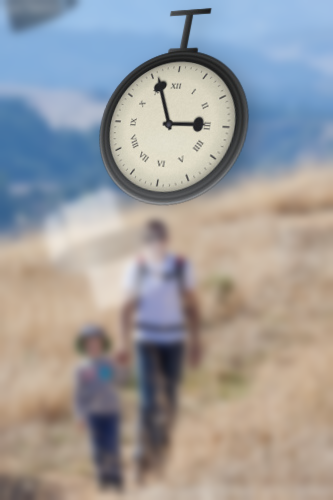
2:56
